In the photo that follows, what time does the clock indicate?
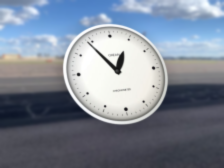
12:54
